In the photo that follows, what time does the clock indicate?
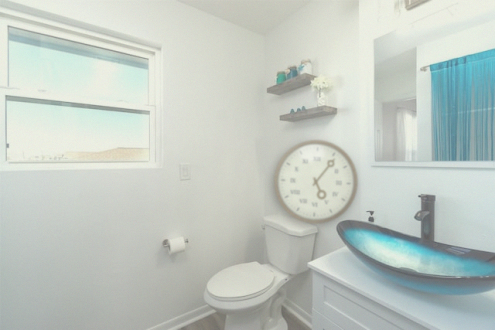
5:06
